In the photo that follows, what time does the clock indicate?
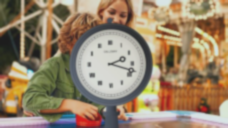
2:18
